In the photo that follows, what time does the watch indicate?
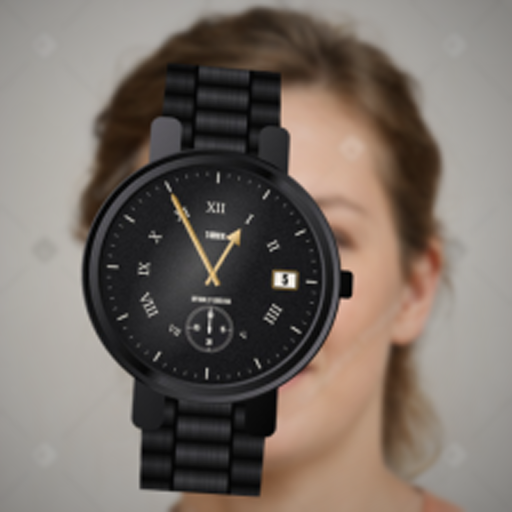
12:55
